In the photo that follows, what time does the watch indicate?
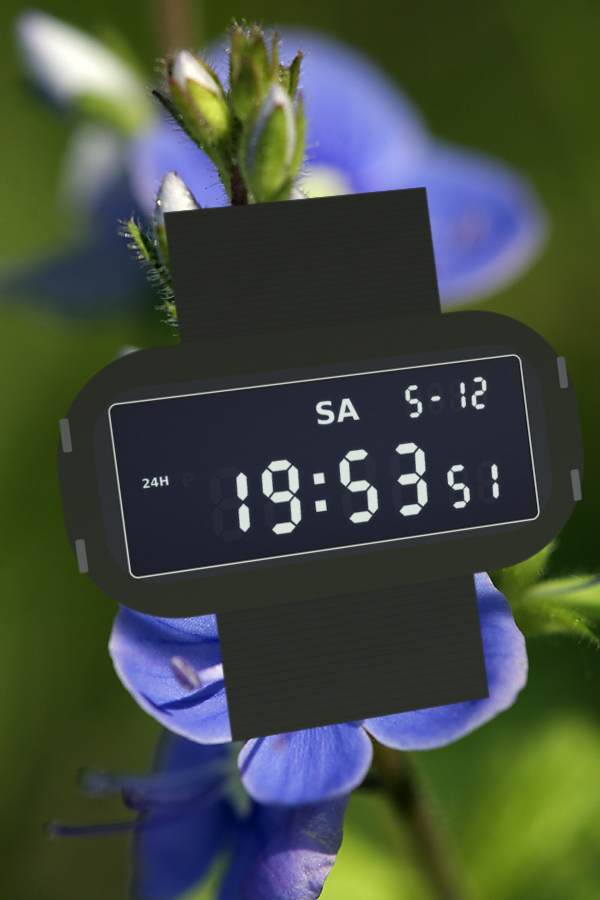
19:53:51
